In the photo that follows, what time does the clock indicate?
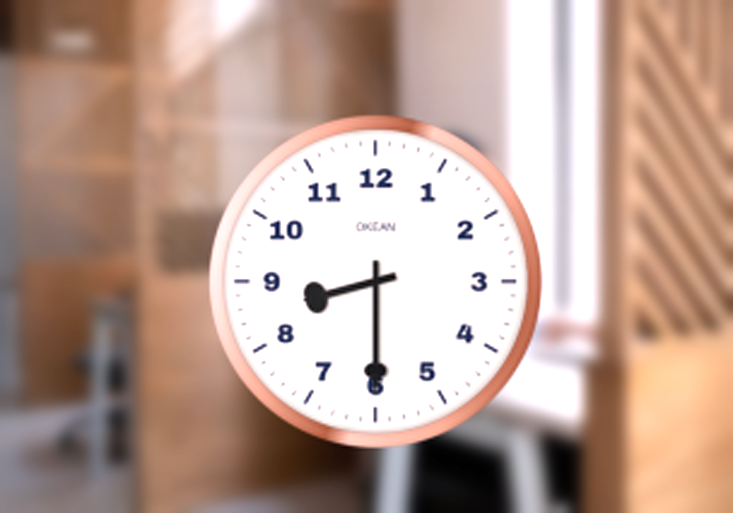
8:30
